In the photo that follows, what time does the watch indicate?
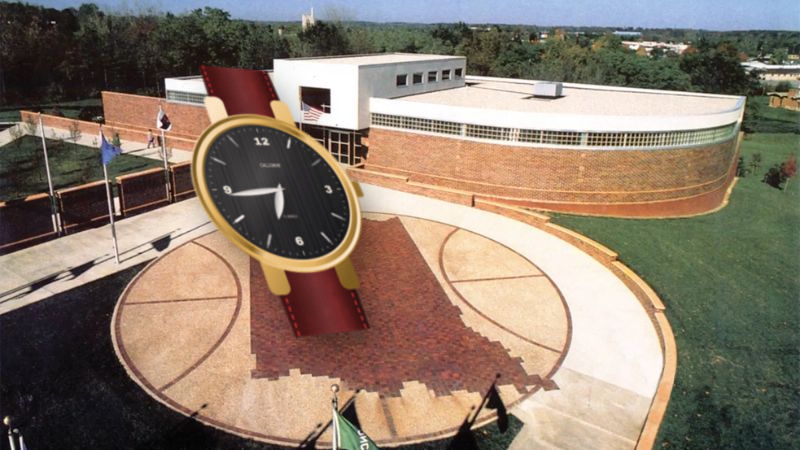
6:44
